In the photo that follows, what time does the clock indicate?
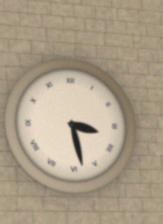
3:28
